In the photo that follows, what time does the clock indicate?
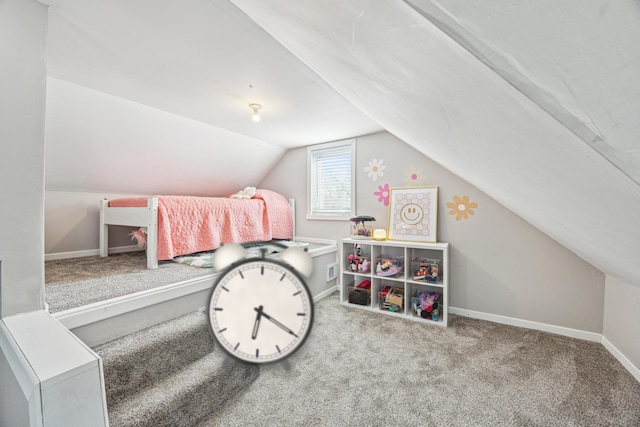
6:20
